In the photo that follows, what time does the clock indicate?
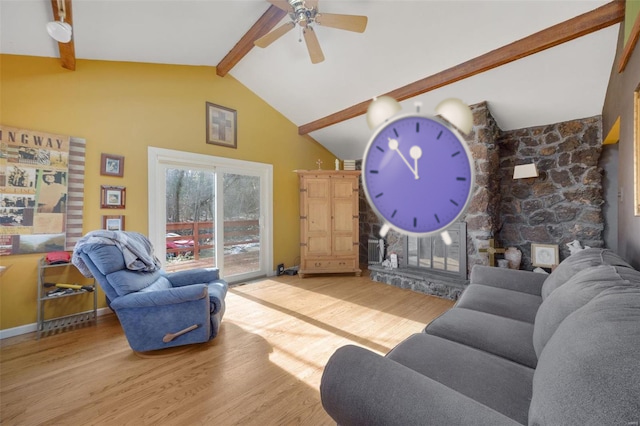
11:53
